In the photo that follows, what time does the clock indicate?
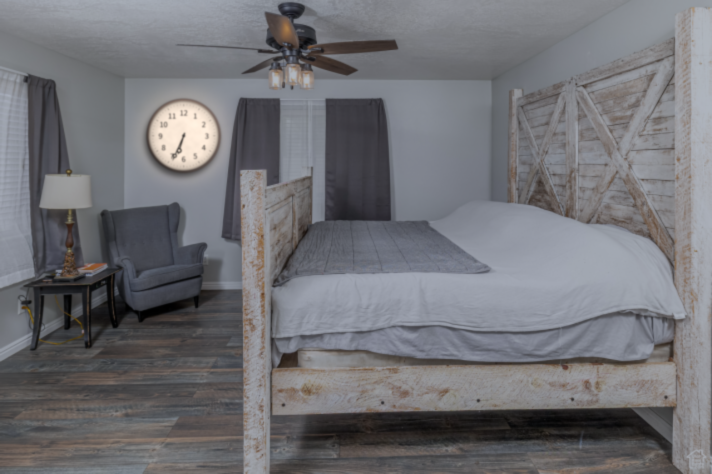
6:34
